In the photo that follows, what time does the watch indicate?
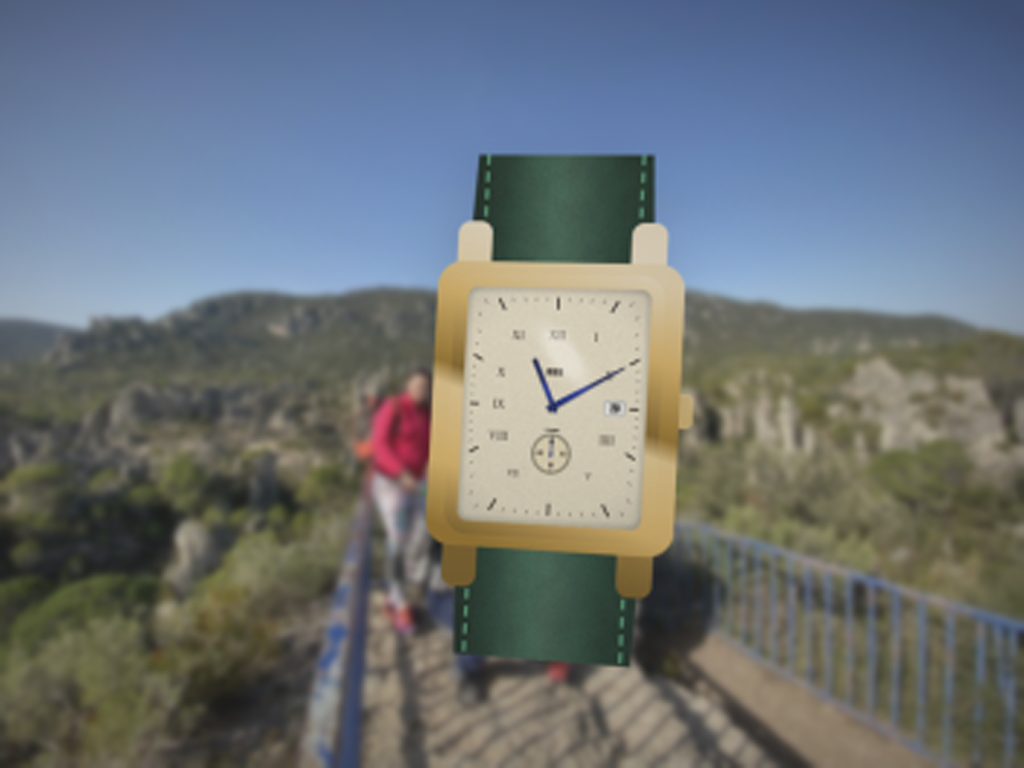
11:10
